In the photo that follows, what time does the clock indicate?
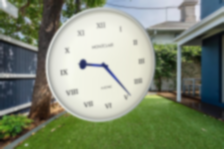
9:24
